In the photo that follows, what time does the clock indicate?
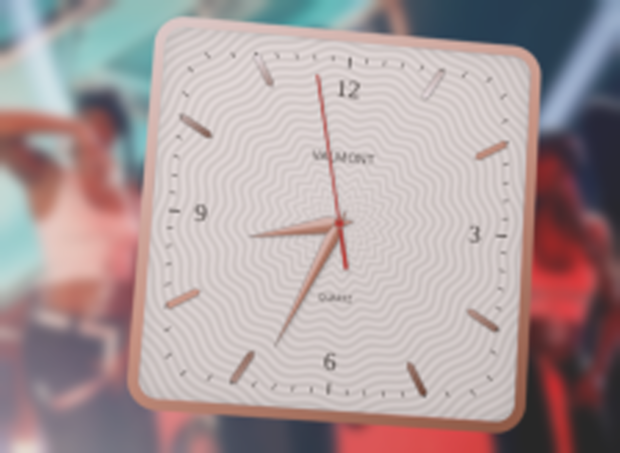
8:33:58
